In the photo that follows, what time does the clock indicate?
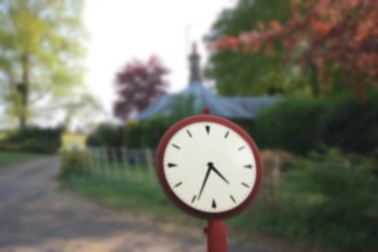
4:34
